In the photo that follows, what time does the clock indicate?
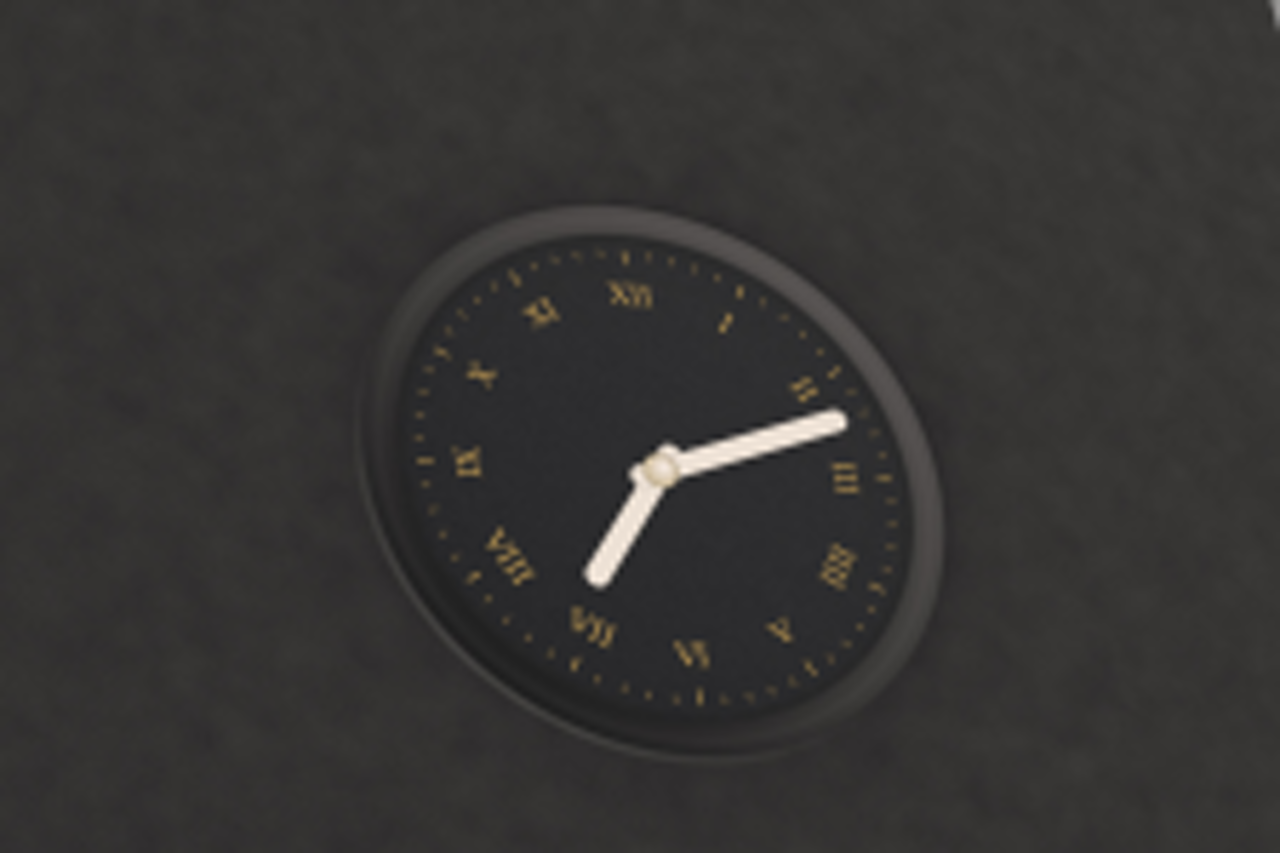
7:12
